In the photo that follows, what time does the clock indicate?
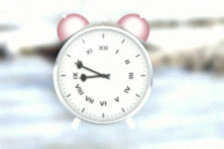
8:49
